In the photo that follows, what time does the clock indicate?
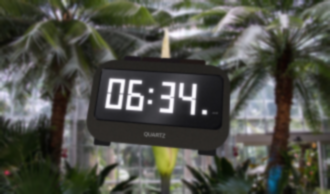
6:34
